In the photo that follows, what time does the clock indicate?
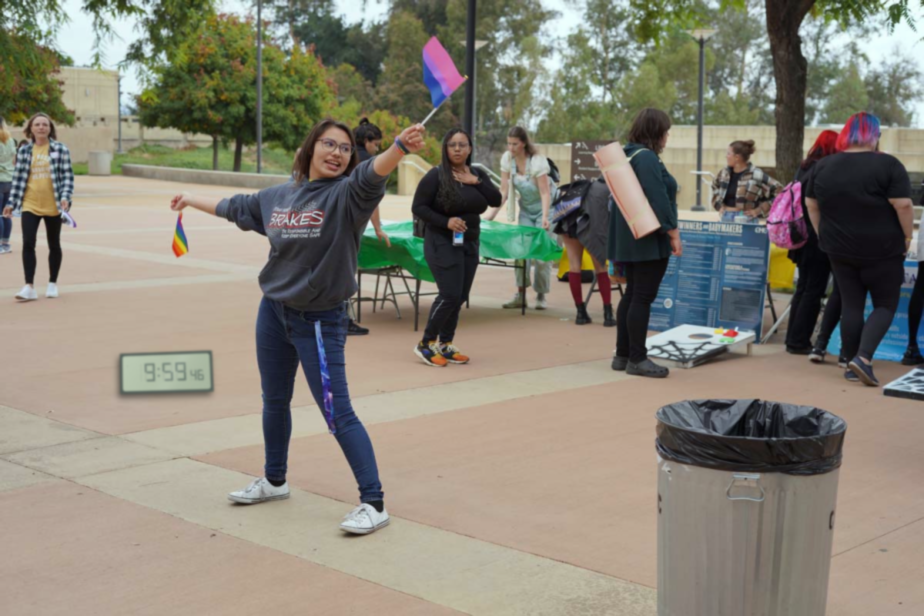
9:59
